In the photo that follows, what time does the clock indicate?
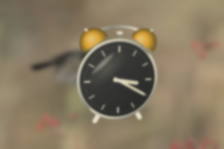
3:20
